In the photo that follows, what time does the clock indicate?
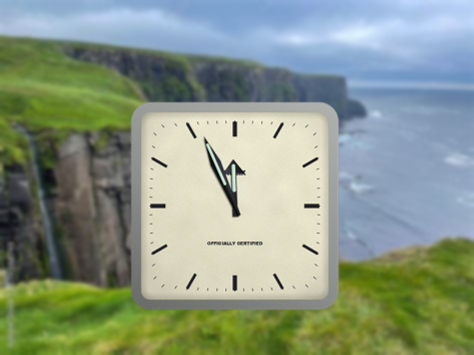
11:56
